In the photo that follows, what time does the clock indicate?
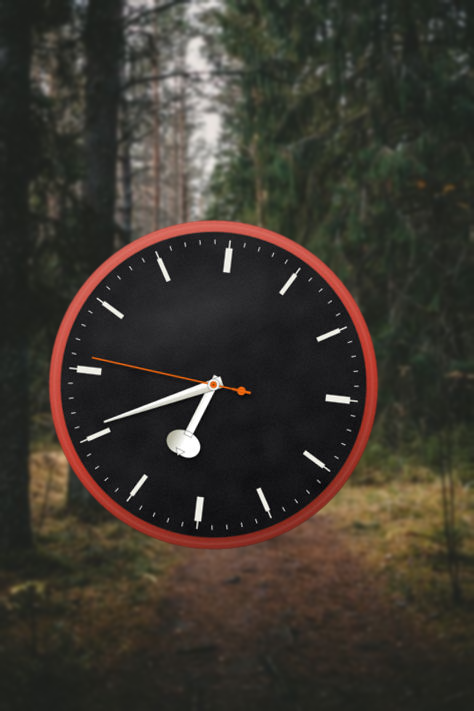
6:40:46
